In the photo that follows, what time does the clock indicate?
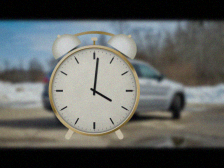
4:01
